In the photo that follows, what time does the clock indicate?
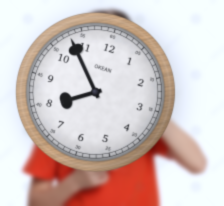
7:53
